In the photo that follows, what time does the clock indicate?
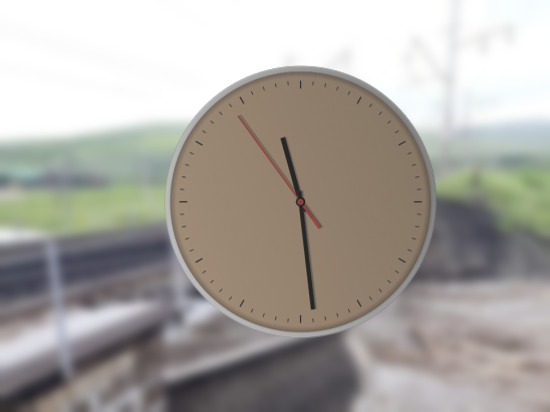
11:28:54
